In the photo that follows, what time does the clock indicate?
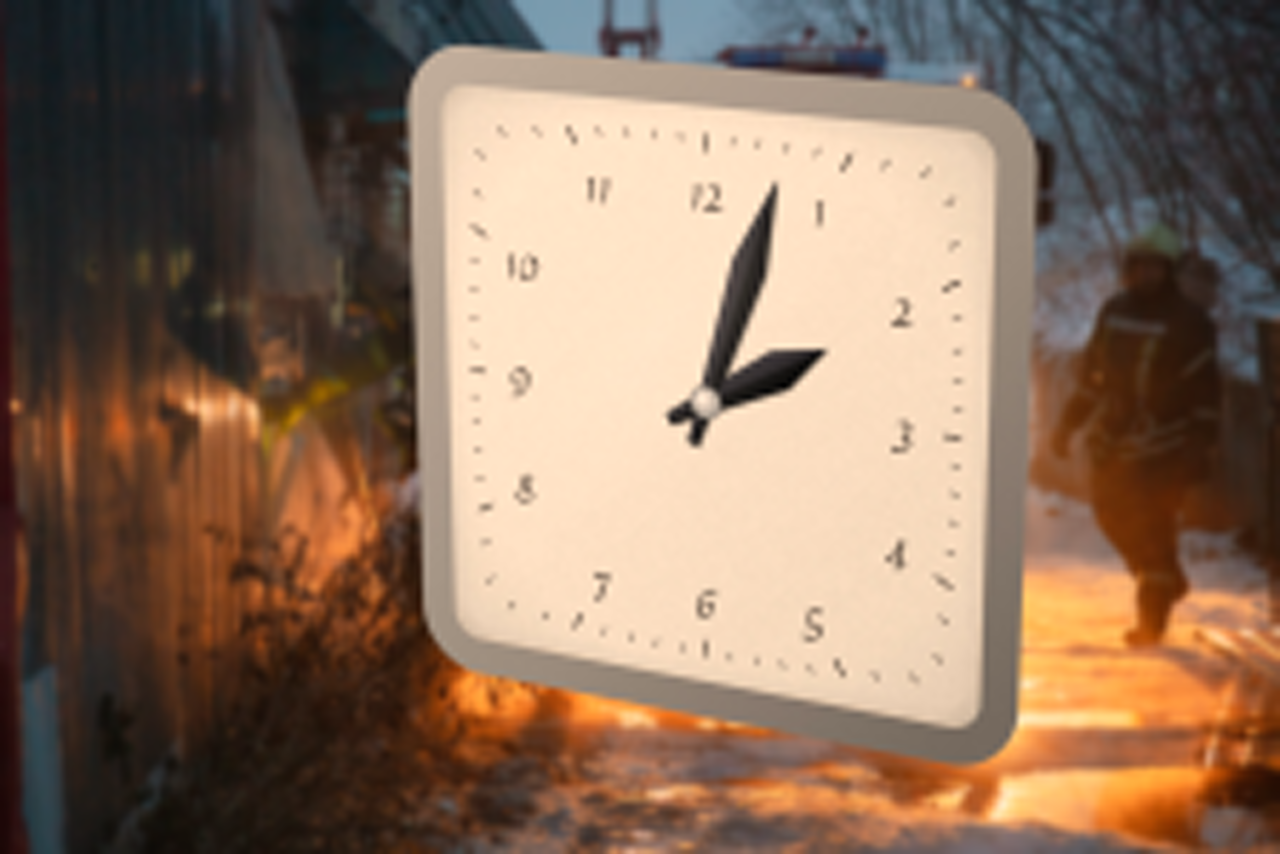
2:03
